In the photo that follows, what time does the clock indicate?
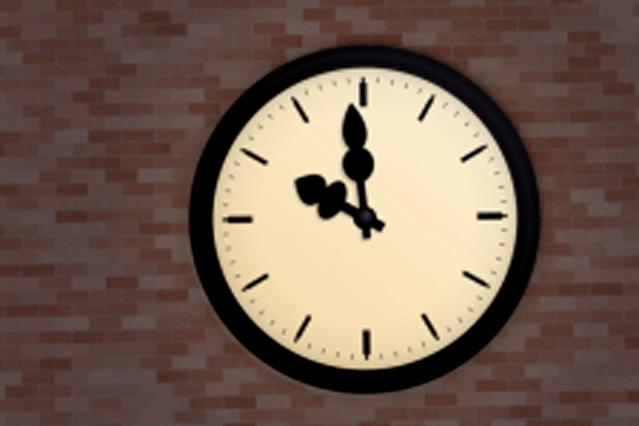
9:59
